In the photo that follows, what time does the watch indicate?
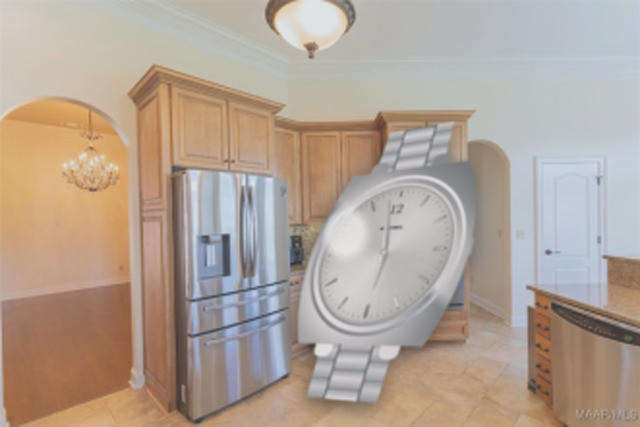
5:58
